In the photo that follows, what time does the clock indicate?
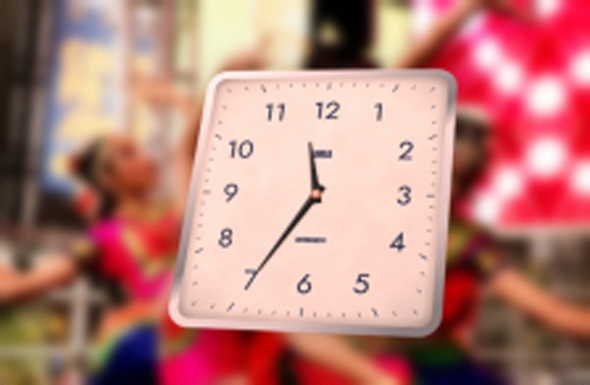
11:35
